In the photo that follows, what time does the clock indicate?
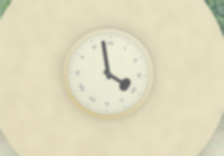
3:58
